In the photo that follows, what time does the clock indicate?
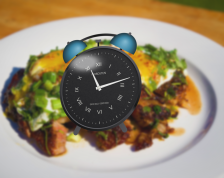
11:13
